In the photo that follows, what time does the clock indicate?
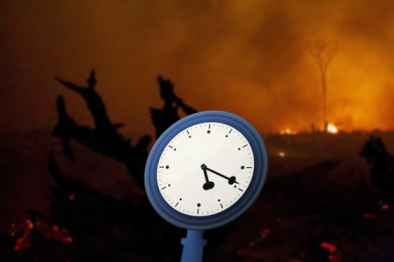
5:19
